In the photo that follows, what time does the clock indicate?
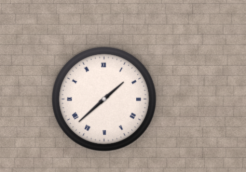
1:38
